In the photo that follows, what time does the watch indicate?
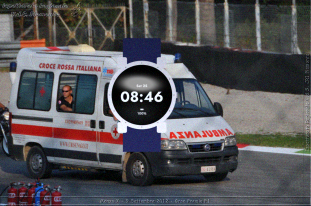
8:46
